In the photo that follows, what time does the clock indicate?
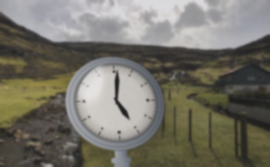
5:01
